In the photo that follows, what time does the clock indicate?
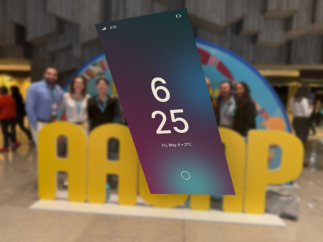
6:25
